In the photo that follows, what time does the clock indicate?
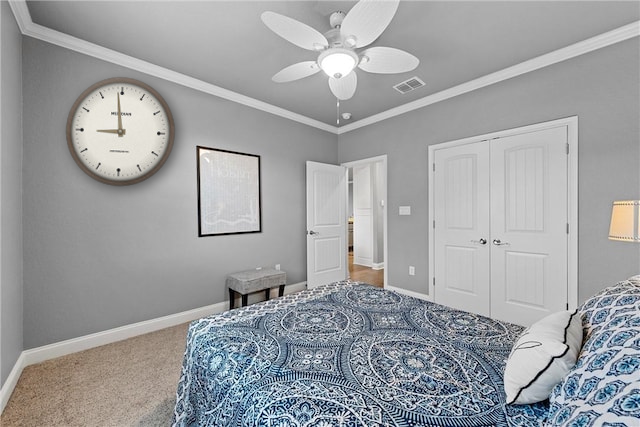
8:59
